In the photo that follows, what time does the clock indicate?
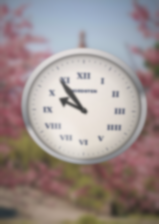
9:54
